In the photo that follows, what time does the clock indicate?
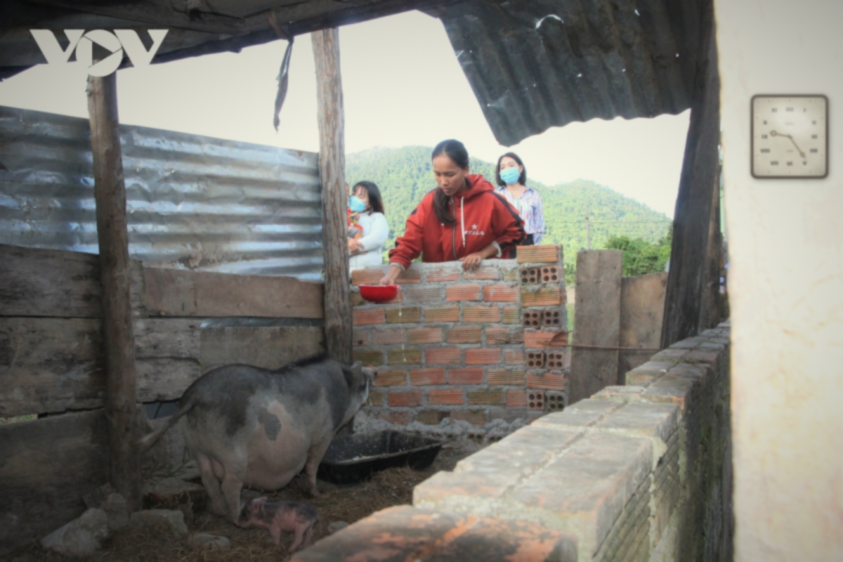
9:24
